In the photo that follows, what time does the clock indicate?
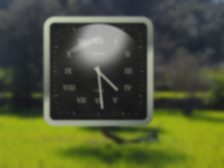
4:29
